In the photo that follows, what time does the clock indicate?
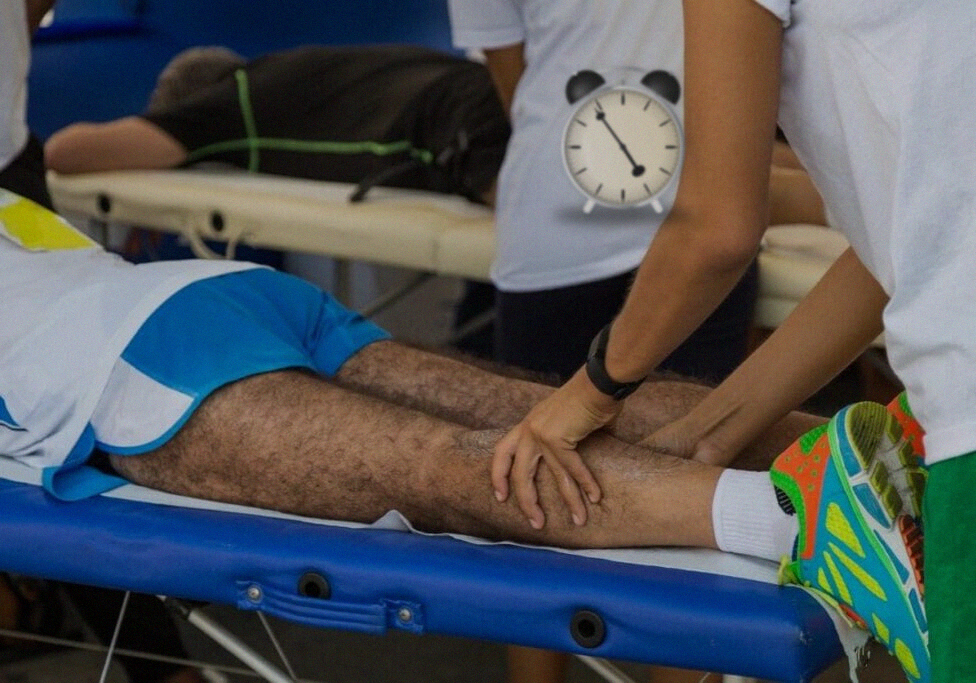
4:54
